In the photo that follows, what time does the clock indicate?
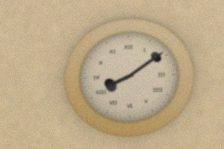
8:09
